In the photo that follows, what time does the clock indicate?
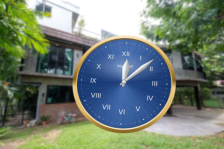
12:08
